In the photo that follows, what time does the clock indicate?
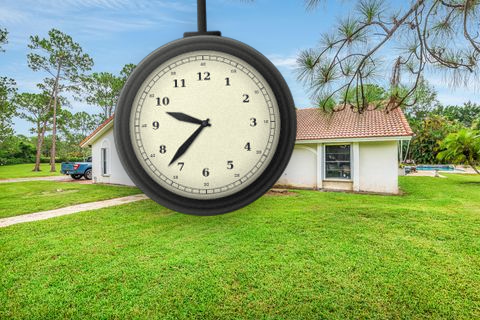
9:37
